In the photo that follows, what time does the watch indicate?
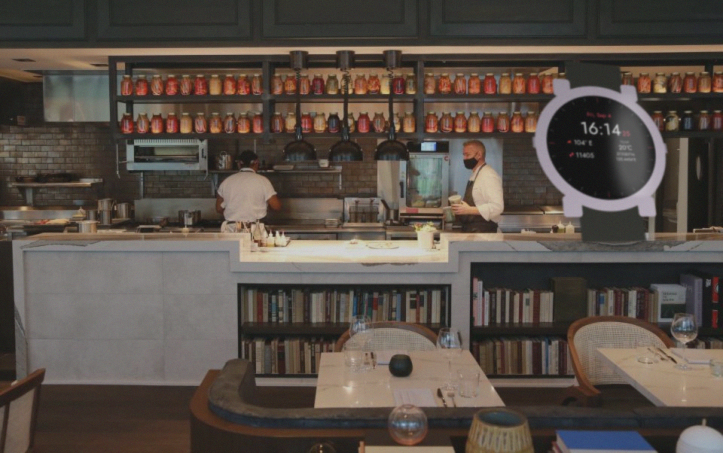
16:14
